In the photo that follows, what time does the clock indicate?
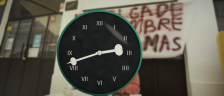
2:42
